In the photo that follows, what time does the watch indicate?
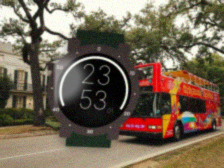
23:53
